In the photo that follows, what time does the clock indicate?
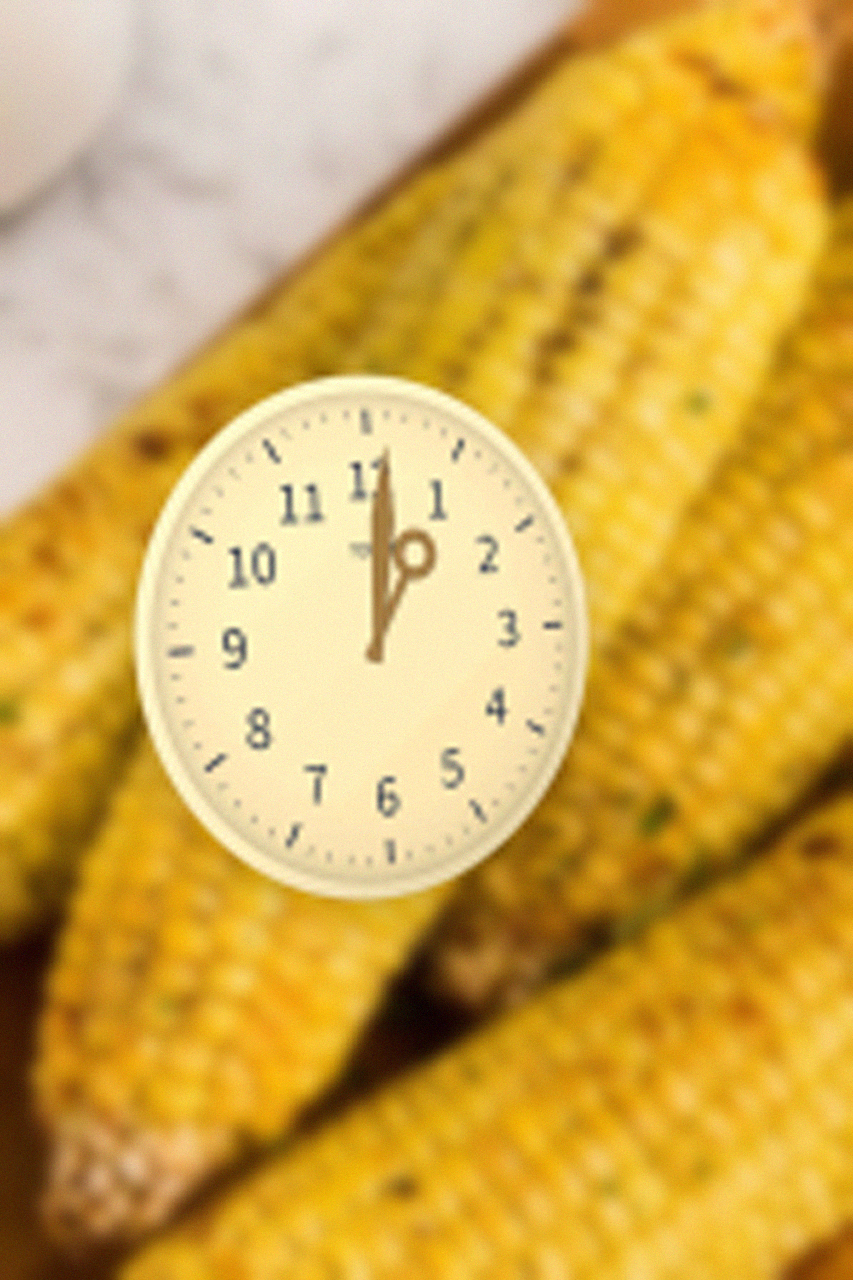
1:01
